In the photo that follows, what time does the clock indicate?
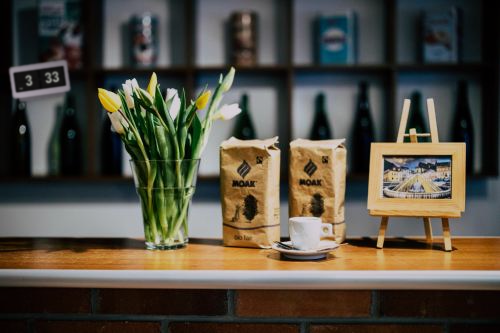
3:33
